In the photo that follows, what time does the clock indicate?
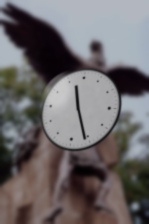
11:26
